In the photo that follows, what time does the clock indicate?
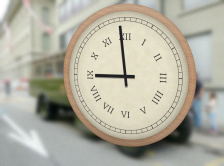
8:59
